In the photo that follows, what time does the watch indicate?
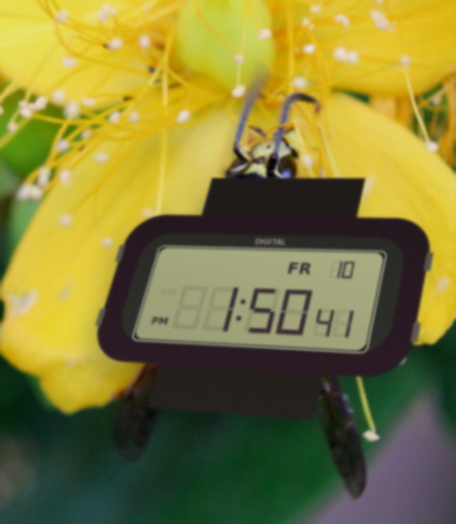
1:50:41
